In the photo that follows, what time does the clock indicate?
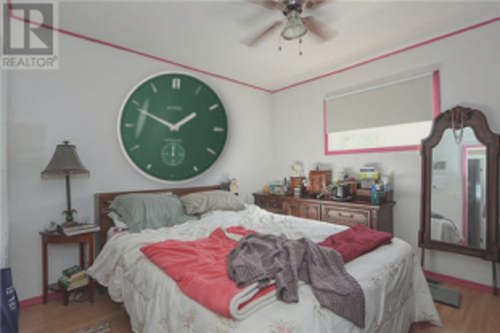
1:49
